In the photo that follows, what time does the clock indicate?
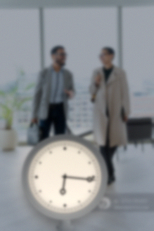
6:16
